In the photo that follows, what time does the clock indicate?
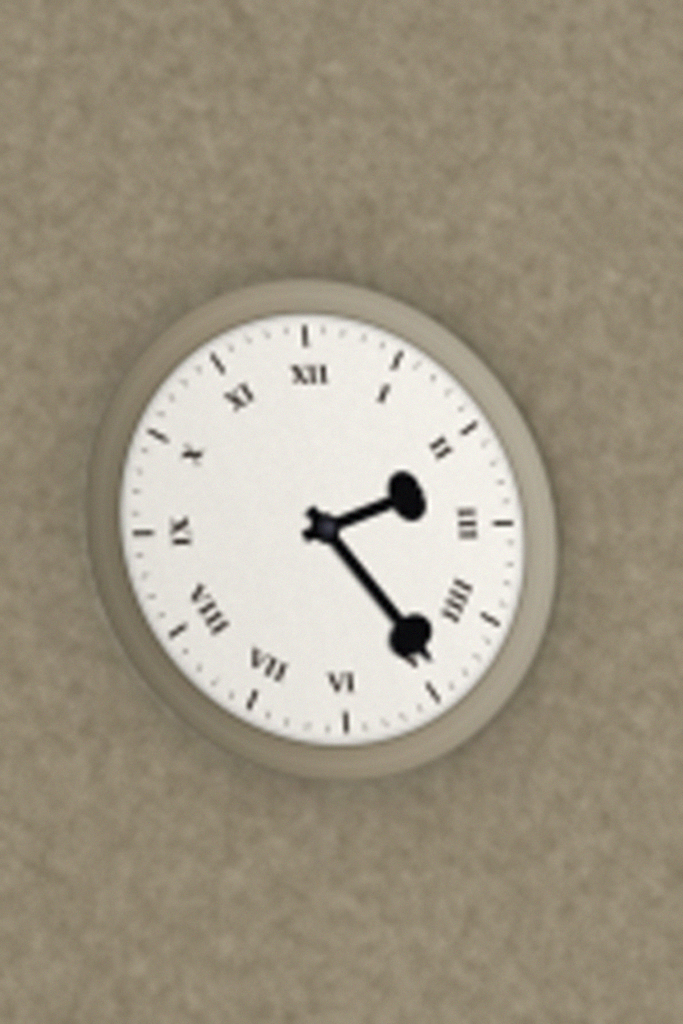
2:24
